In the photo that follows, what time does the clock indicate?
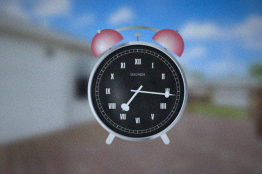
7:16
